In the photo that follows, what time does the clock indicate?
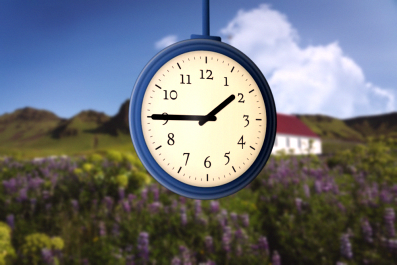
1:45
